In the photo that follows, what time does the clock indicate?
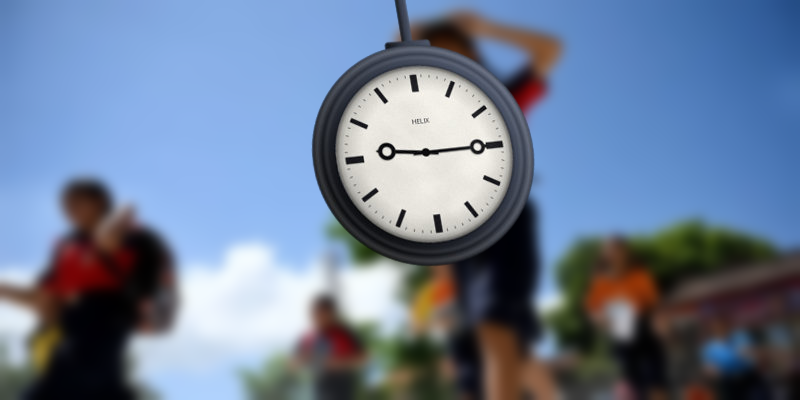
9:15
